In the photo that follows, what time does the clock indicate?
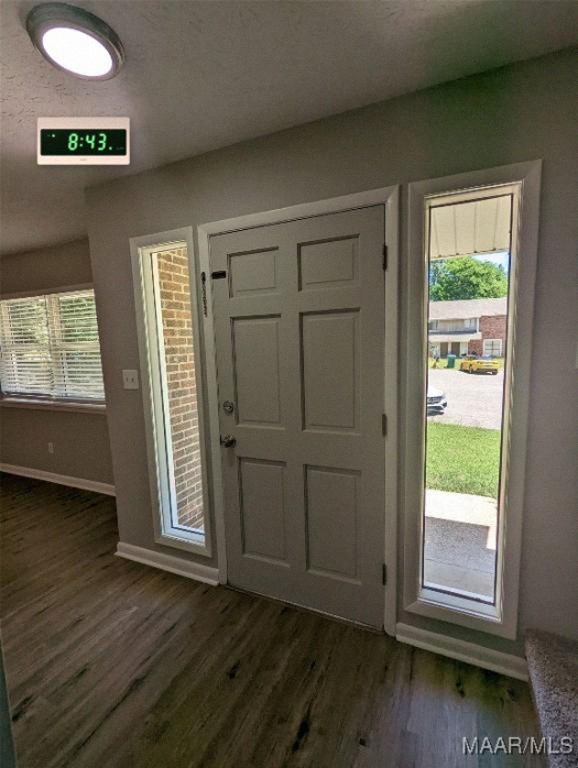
8:43
